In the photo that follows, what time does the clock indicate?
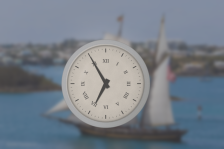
6:55
